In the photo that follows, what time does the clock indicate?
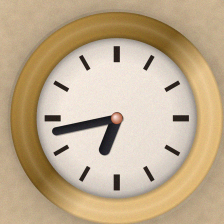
6:43
